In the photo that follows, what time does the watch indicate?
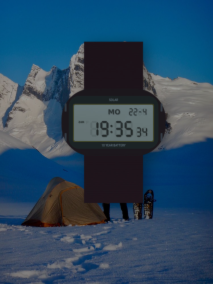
19:35:34
